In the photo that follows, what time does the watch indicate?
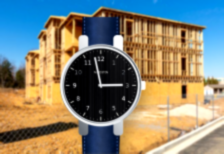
2:58
